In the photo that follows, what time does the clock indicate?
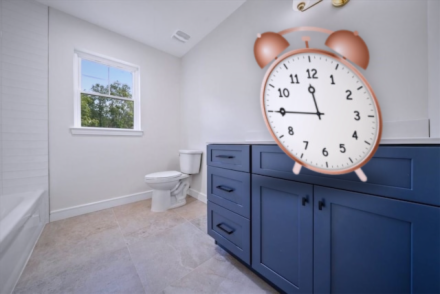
11:45
